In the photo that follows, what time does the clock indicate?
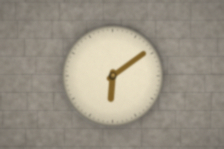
6:09
